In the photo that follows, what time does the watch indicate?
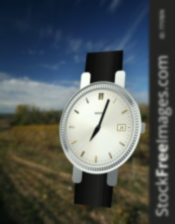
7:03
